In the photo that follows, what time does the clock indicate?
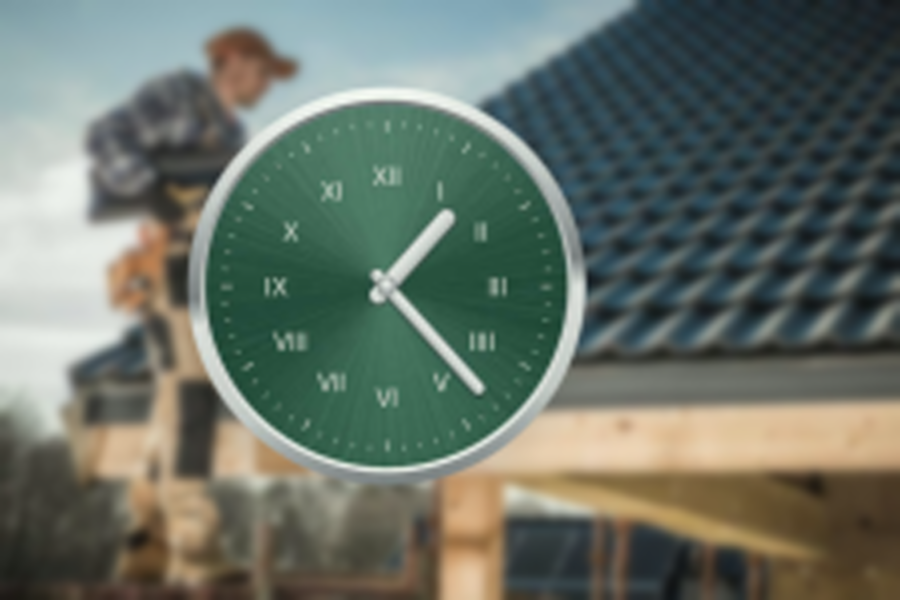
1:23
